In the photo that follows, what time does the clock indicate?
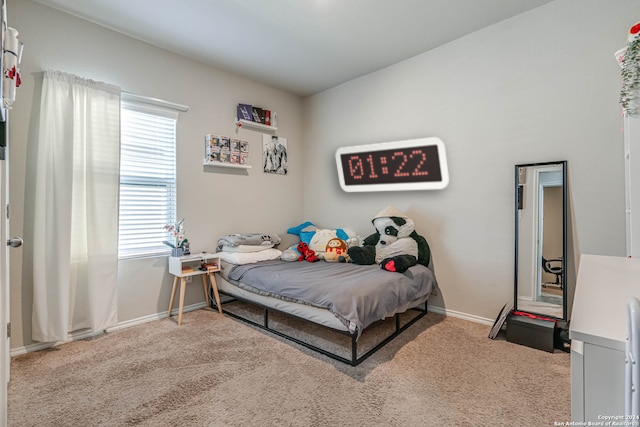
1:22
